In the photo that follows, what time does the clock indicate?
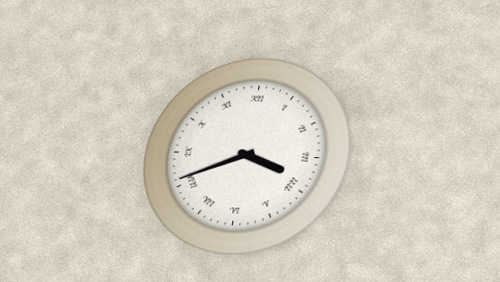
3:41
